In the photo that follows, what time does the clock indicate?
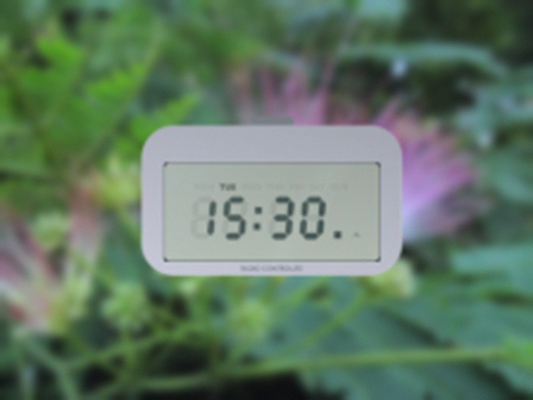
15:30
